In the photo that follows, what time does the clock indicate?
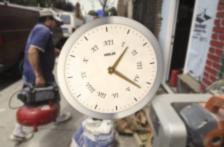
1:22
